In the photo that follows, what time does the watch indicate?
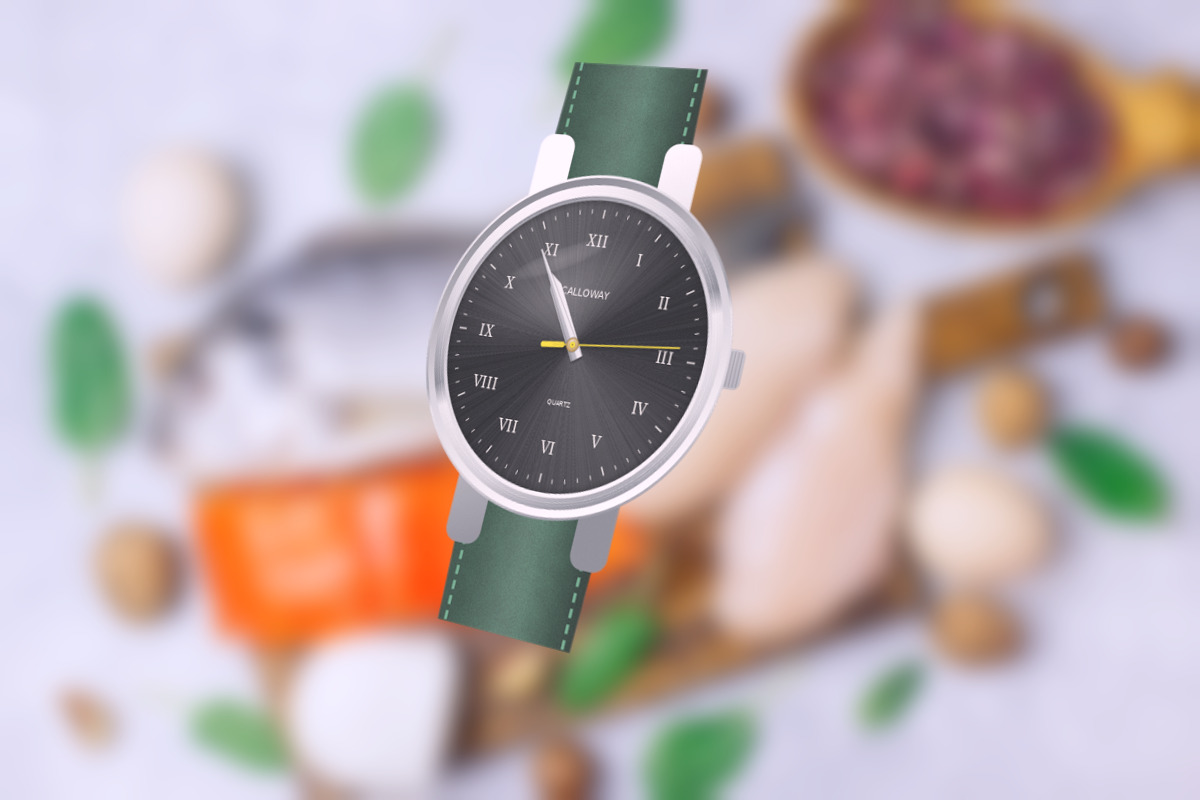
10:54:14
